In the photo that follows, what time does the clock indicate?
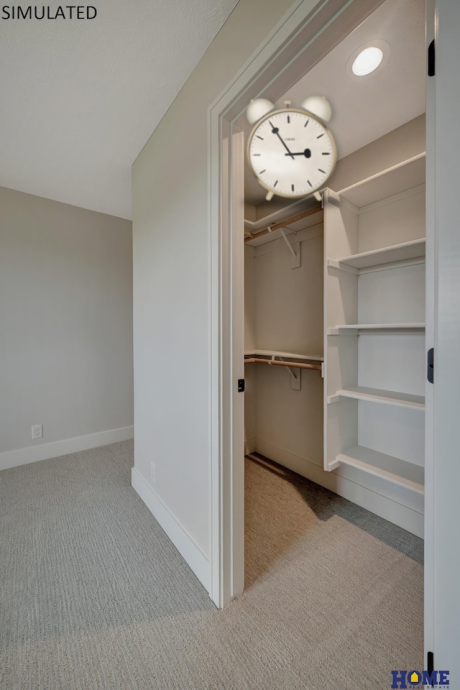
2:55
